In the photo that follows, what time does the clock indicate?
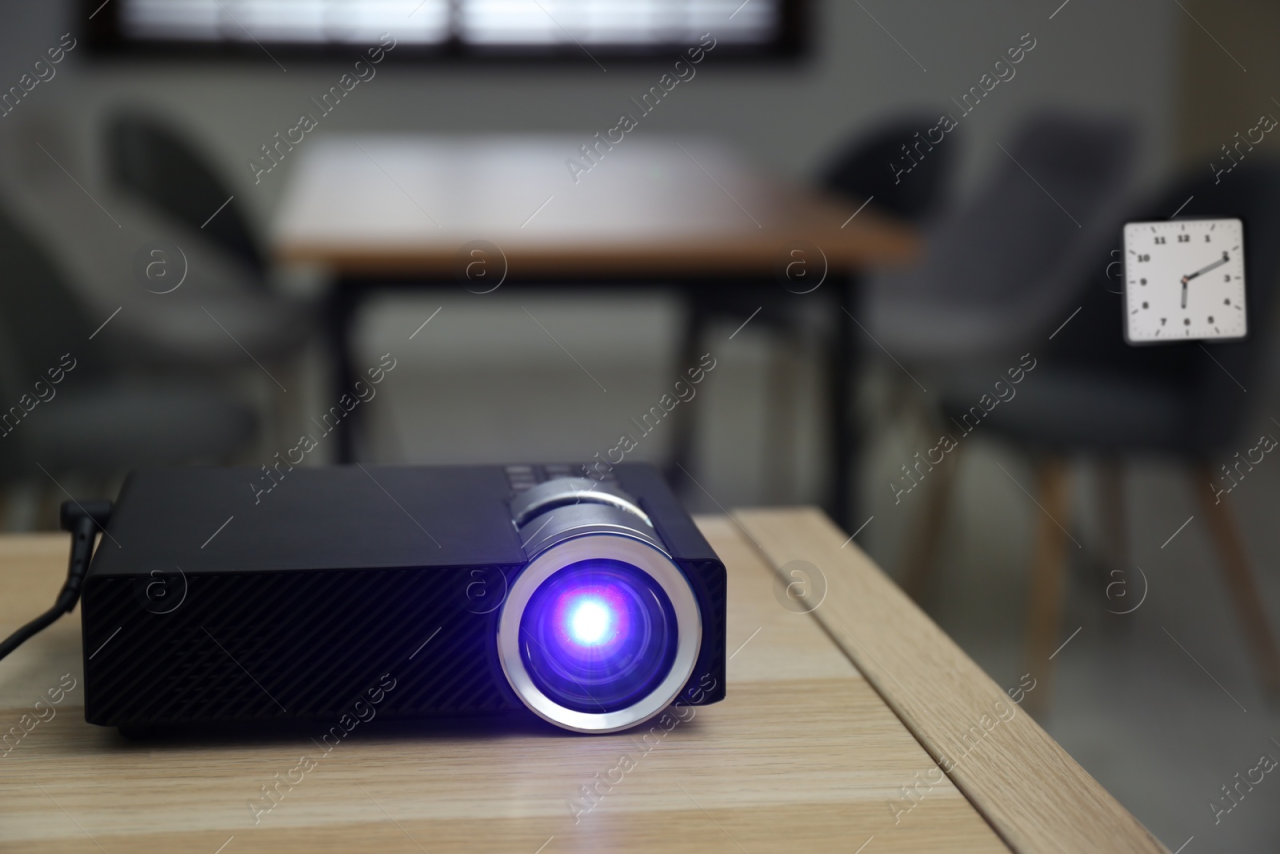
6:11
